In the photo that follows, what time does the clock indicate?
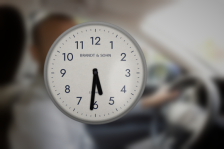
5:31
